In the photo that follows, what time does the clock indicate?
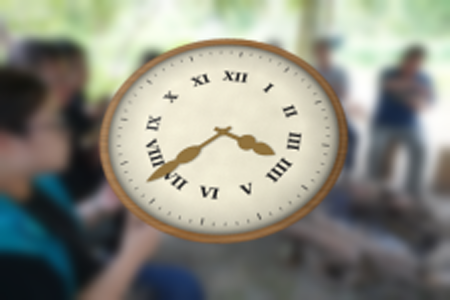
3:37
